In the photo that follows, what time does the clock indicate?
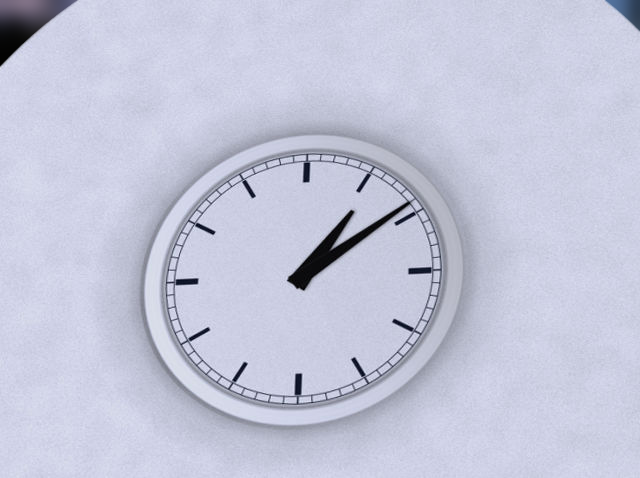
1:09
